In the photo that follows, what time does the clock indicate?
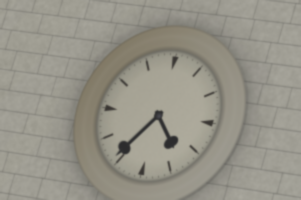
4:36
